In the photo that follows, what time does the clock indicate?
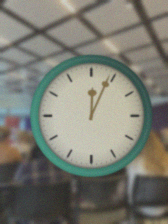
12:04
